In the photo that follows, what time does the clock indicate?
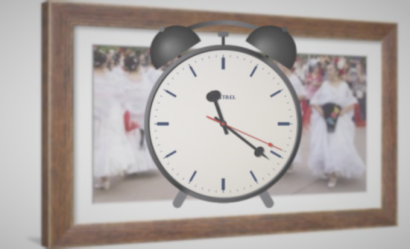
11:21:19
